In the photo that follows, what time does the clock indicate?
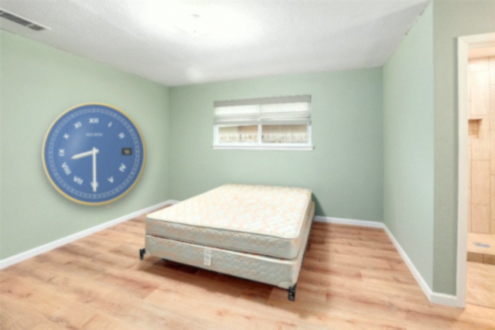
8:30
